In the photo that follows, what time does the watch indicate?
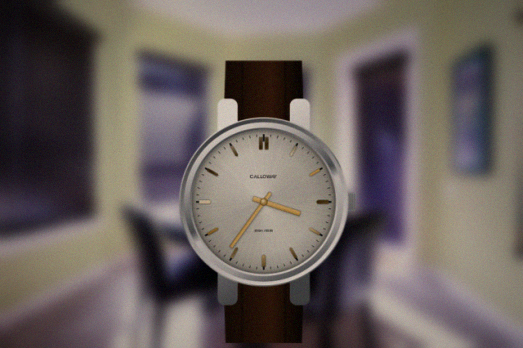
3:36
